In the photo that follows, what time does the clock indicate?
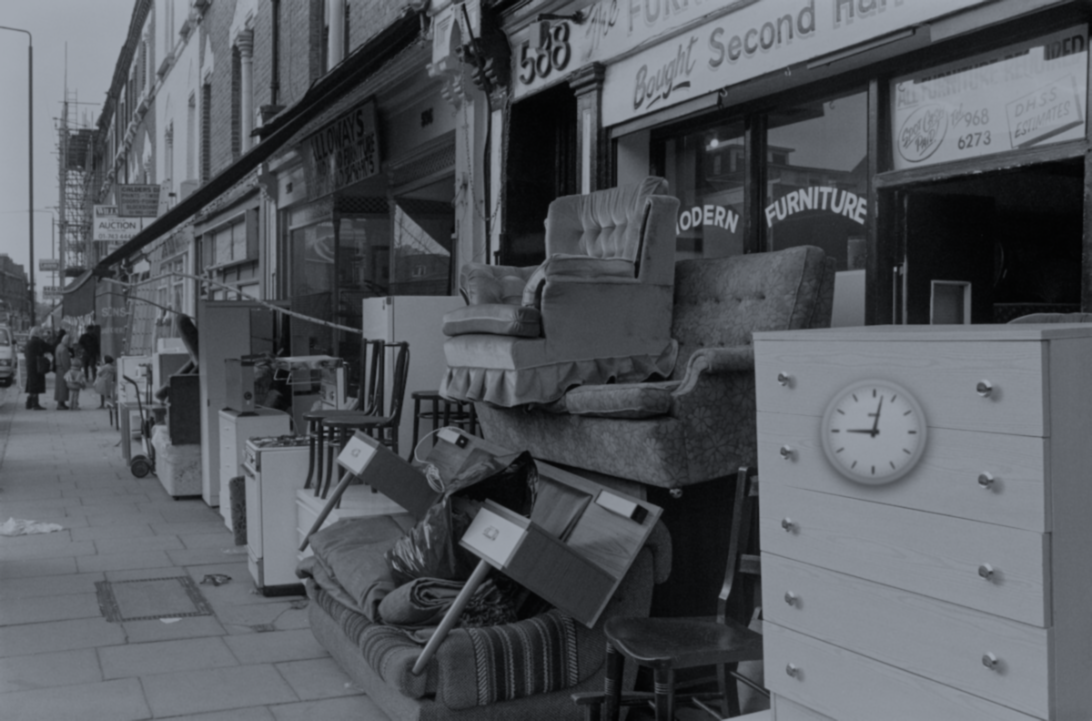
9:02
